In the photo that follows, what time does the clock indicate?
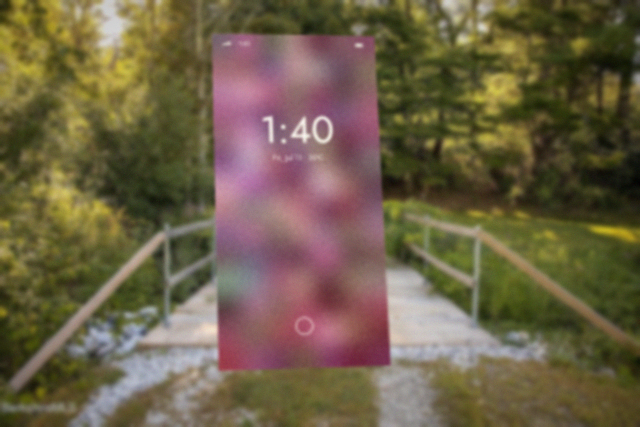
1:40
